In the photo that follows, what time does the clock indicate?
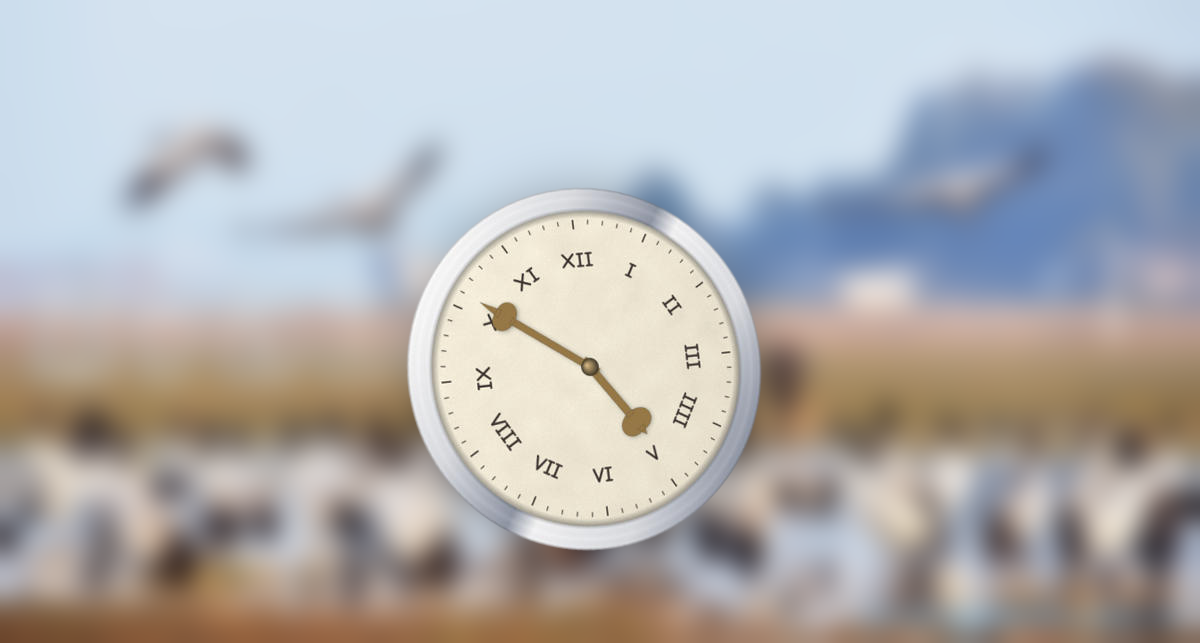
4:51
